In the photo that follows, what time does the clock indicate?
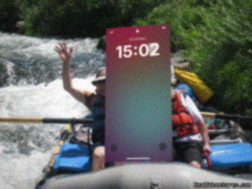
15:02
